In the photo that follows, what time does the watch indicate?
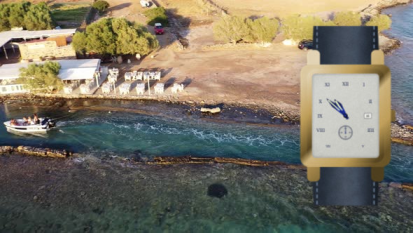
10:52
